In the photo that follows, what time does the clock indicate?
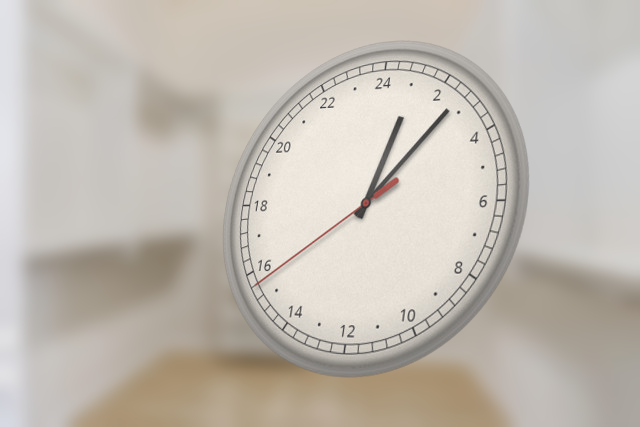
1:06:39
